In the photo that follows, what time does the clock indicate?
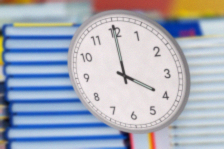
4:00
